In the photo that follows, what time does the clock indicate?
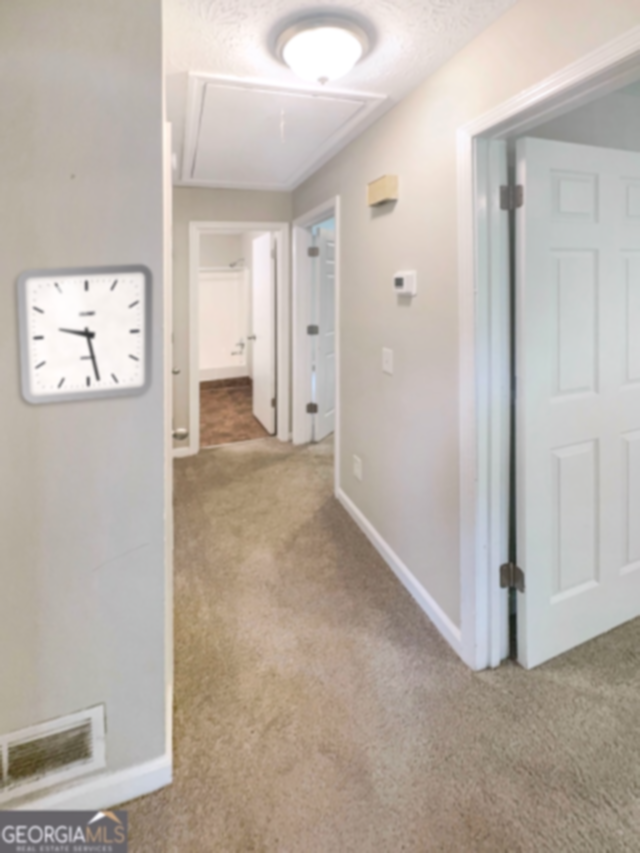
9:28
